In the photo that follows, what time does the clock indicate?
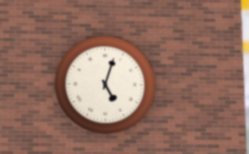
5:03
